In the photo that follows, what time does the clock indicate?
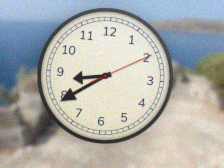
8:39:10
